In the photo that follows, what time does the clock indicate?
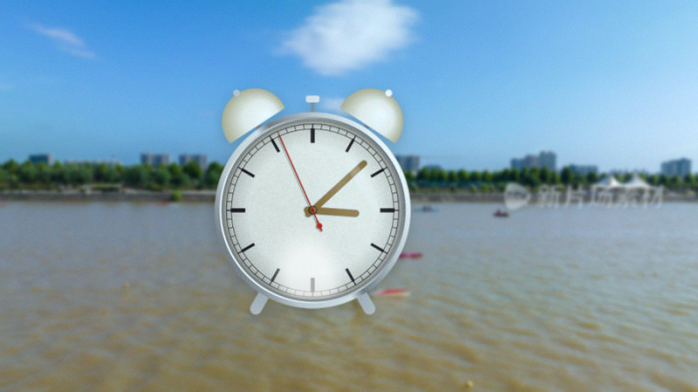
3:07:56
